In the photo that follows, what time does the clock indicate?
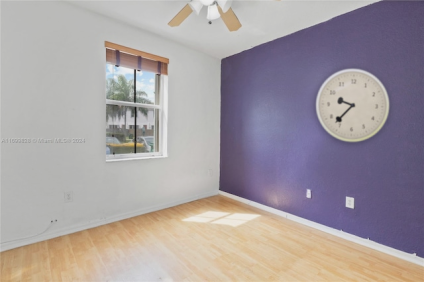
9:37
